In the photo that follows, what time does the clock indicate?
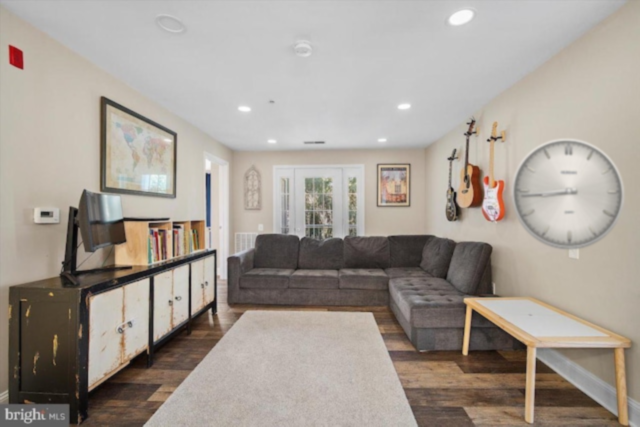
8:44
